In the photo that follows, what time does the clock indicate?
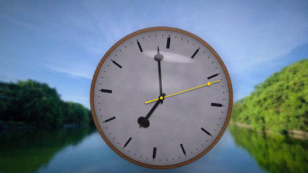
6:58:11
